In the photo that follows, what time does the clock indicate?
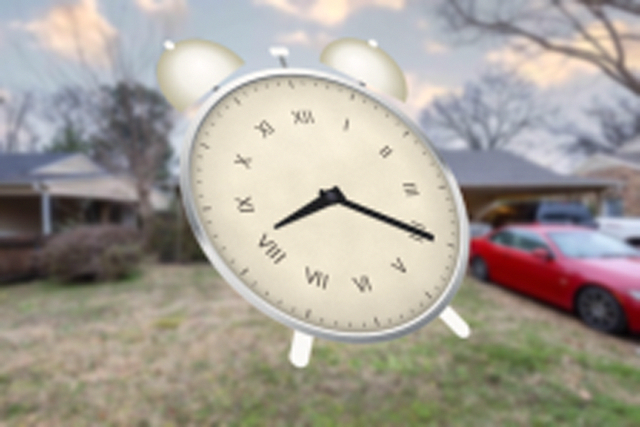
8:20
